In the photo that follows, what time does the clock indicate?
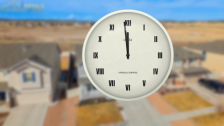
11:59
